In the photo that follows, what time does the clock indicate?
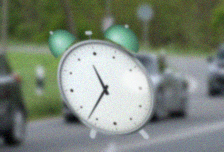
11:37
